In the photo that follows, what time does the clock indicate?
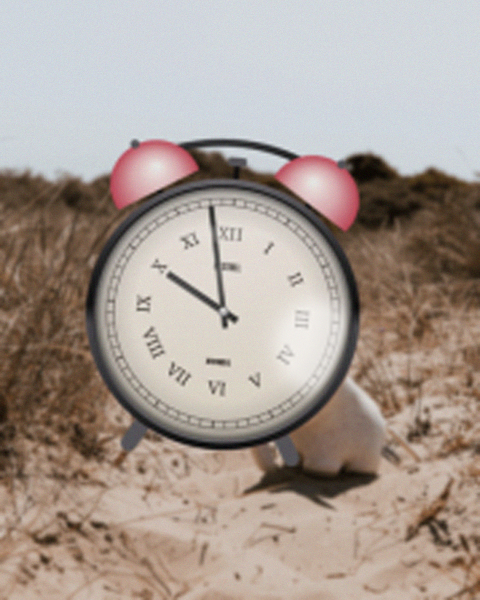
9:58
